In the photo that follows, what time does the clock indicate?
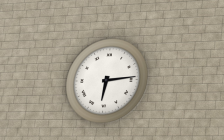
6:14
